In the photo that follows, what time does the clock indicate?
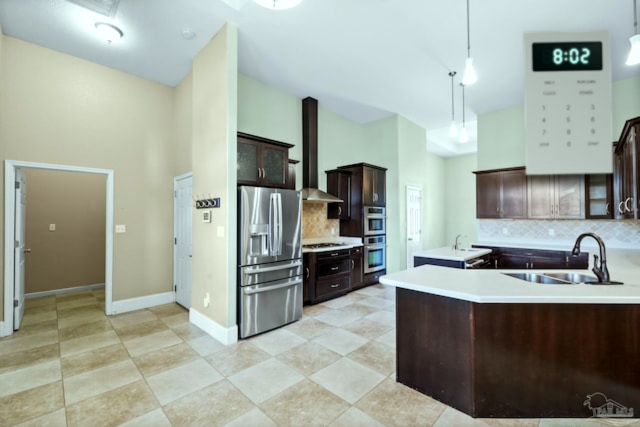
8:02
